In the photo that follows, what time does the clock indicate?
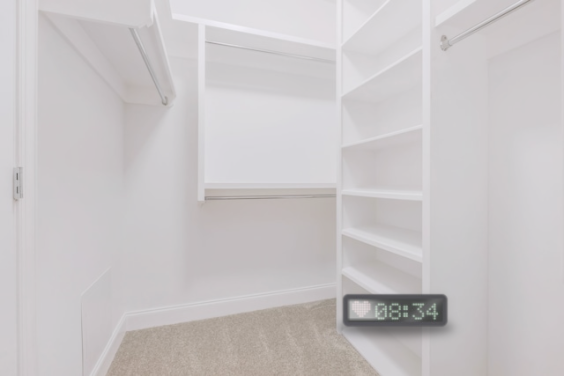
8:34
